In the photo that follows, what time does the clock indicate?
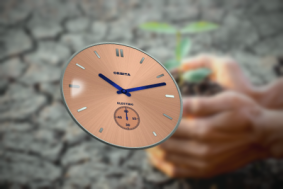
10:12
